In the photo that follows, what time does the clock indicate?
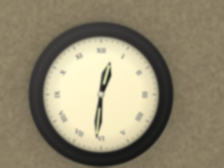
12:31
